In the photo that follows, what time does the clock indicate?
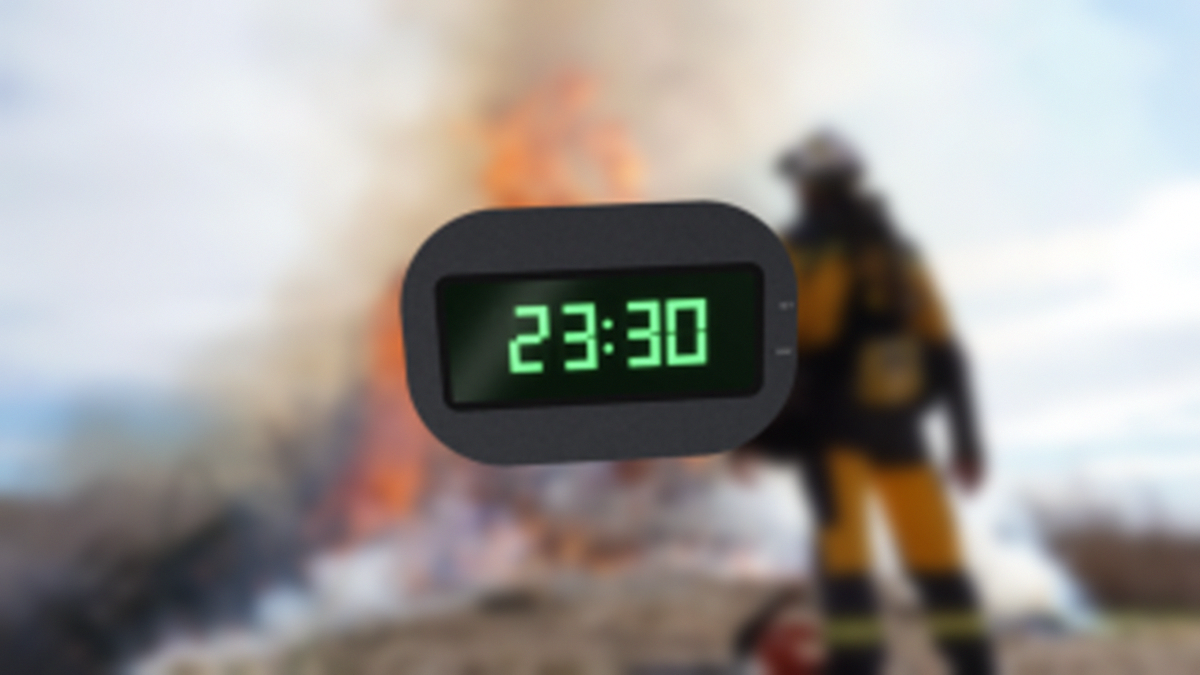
23:30
